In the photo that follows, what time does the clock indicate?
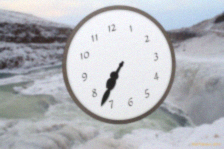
7:37
